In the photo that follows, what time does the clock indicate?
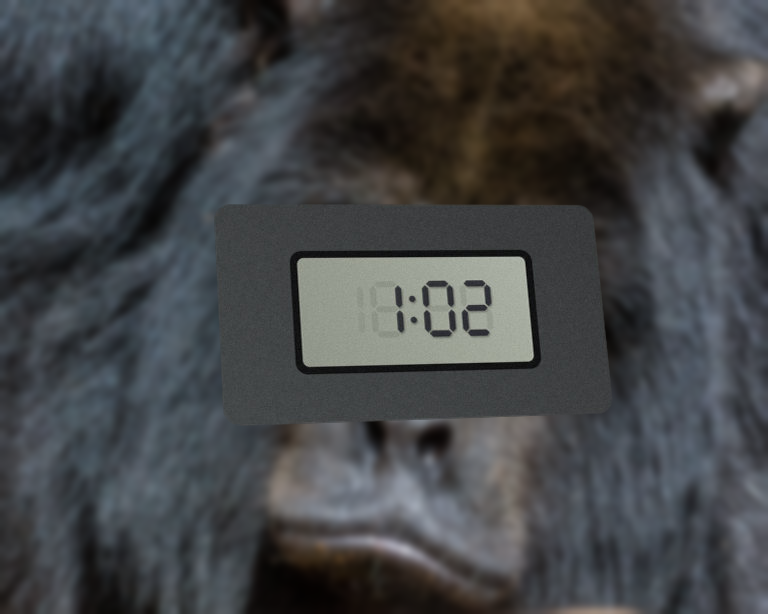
1:02
